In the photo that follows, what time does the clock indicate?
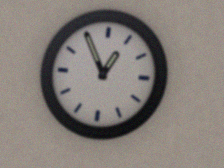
12:55
